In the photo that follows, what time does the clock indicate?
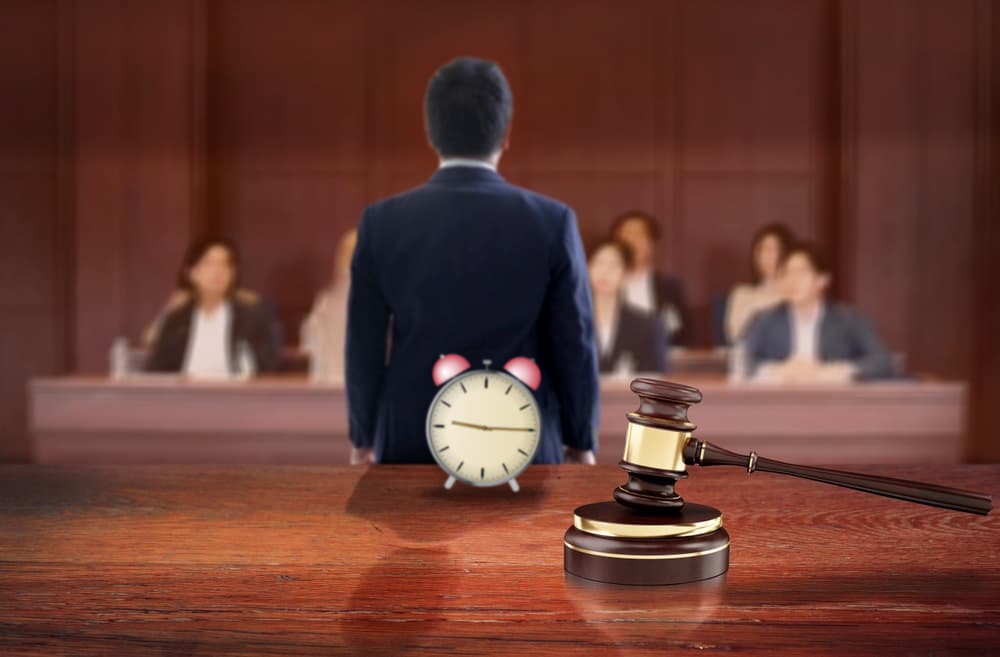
9:15
